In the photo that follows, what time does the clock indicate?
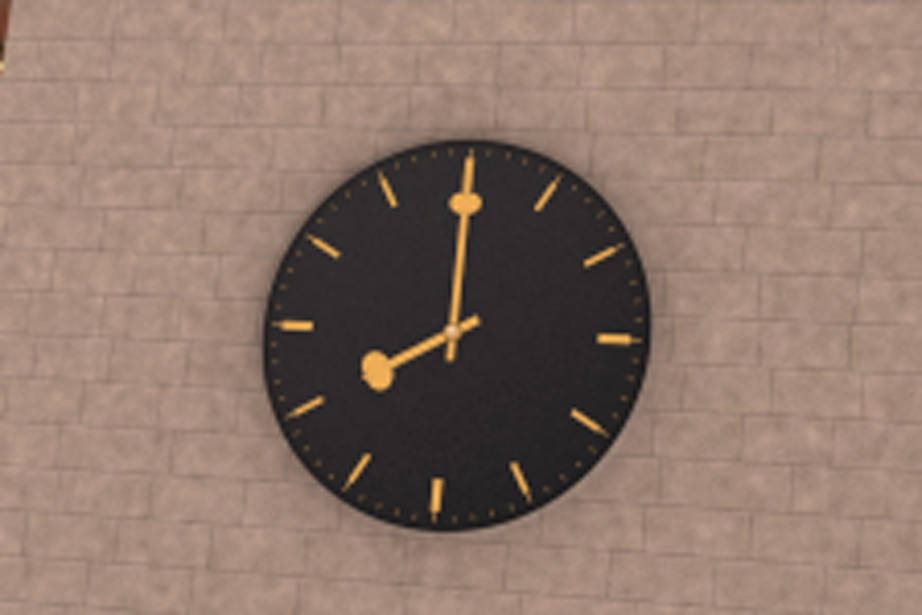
8:00
